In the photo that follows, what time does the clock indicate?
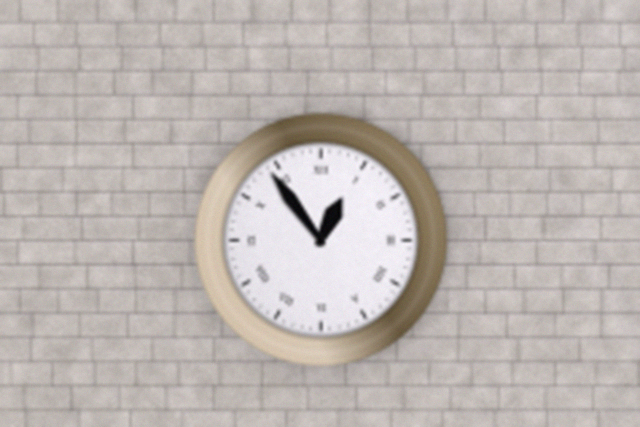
12:54
